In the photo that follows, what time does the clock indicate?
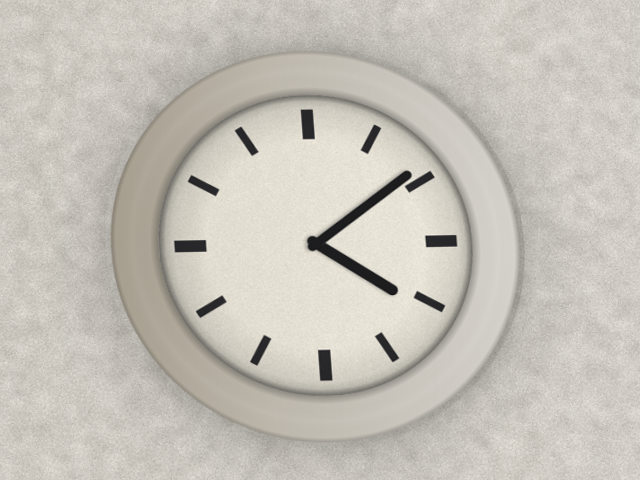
4:09
